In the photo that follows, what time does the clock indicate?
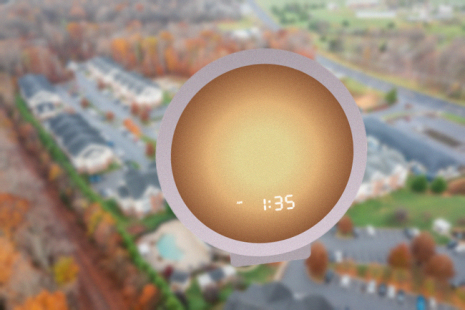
1:35
